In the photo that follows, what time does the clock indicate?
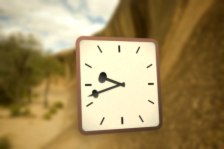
9:42
